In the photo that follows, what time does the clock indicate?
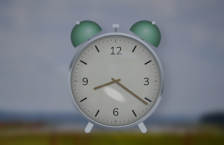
8:21
